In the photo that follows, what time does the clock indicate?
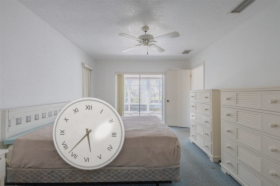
5:37
